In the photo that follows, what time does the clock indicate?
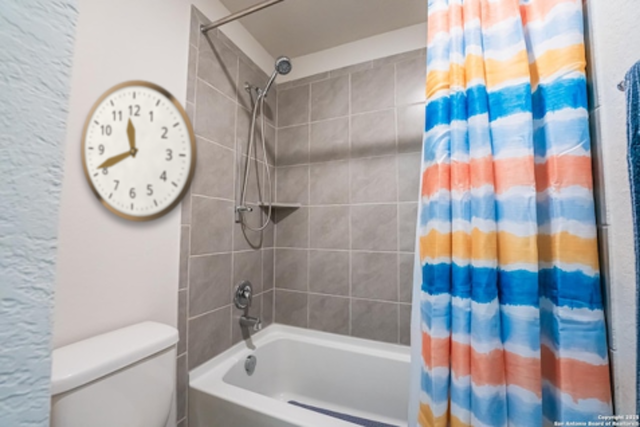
11:41
